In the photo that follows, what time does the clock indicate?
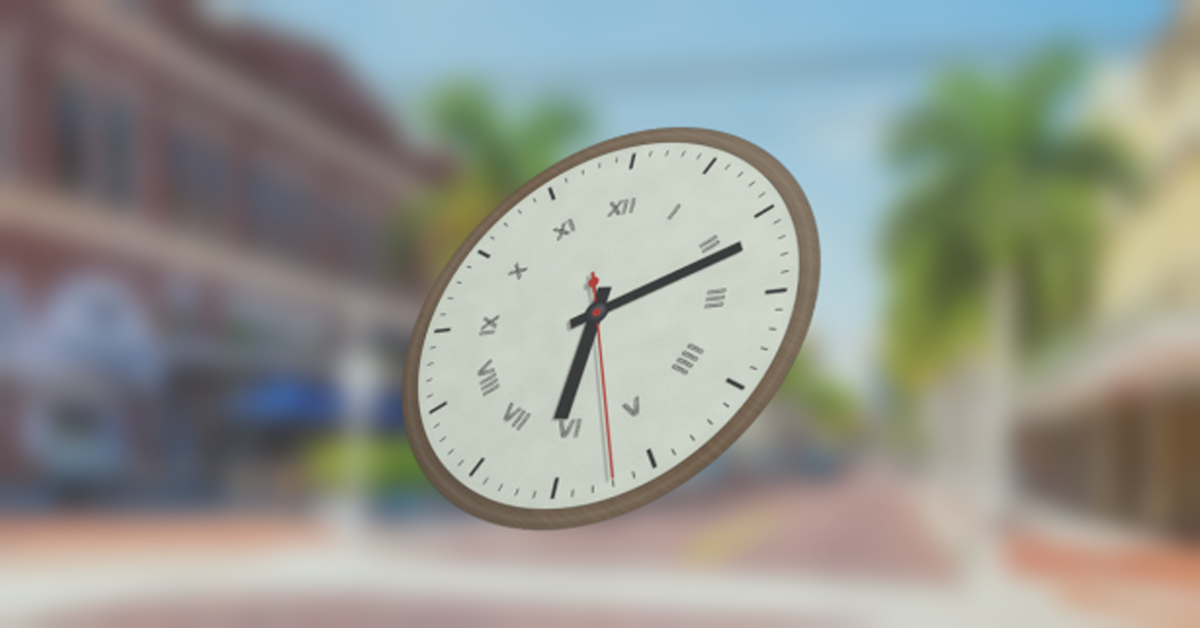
6:11:27
